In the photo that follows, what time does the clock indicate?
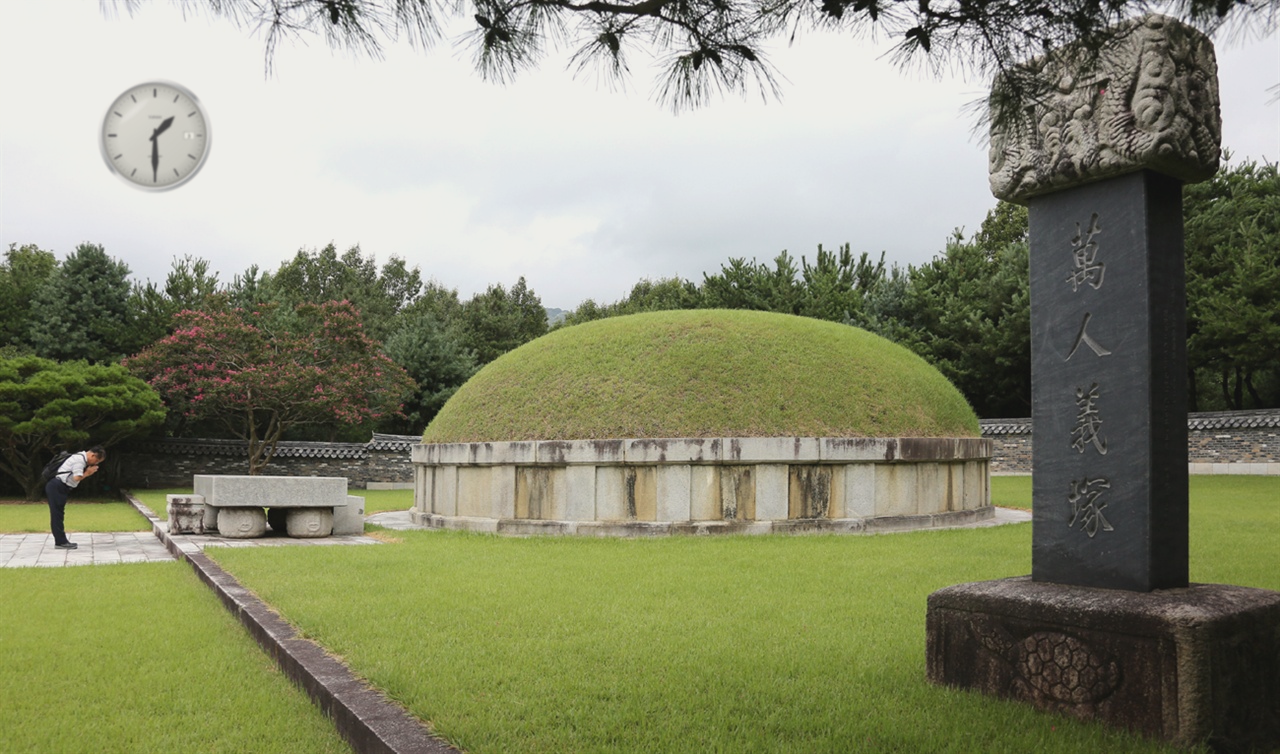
1:30
